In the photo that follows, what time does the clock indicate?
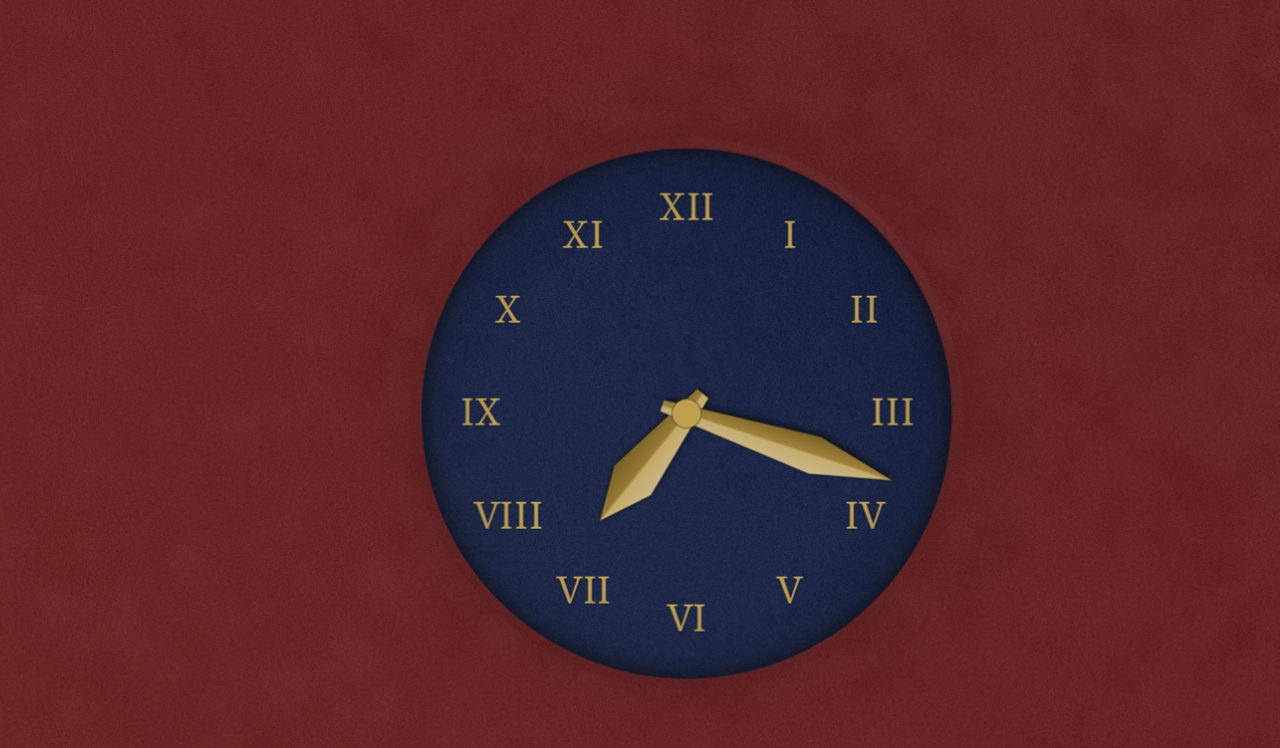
7:18
